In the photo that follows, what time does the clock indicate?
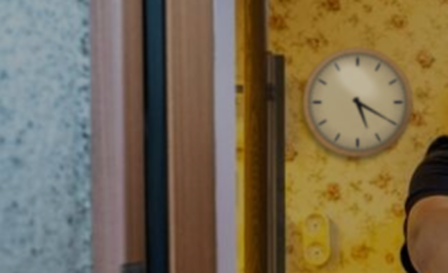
5:20
